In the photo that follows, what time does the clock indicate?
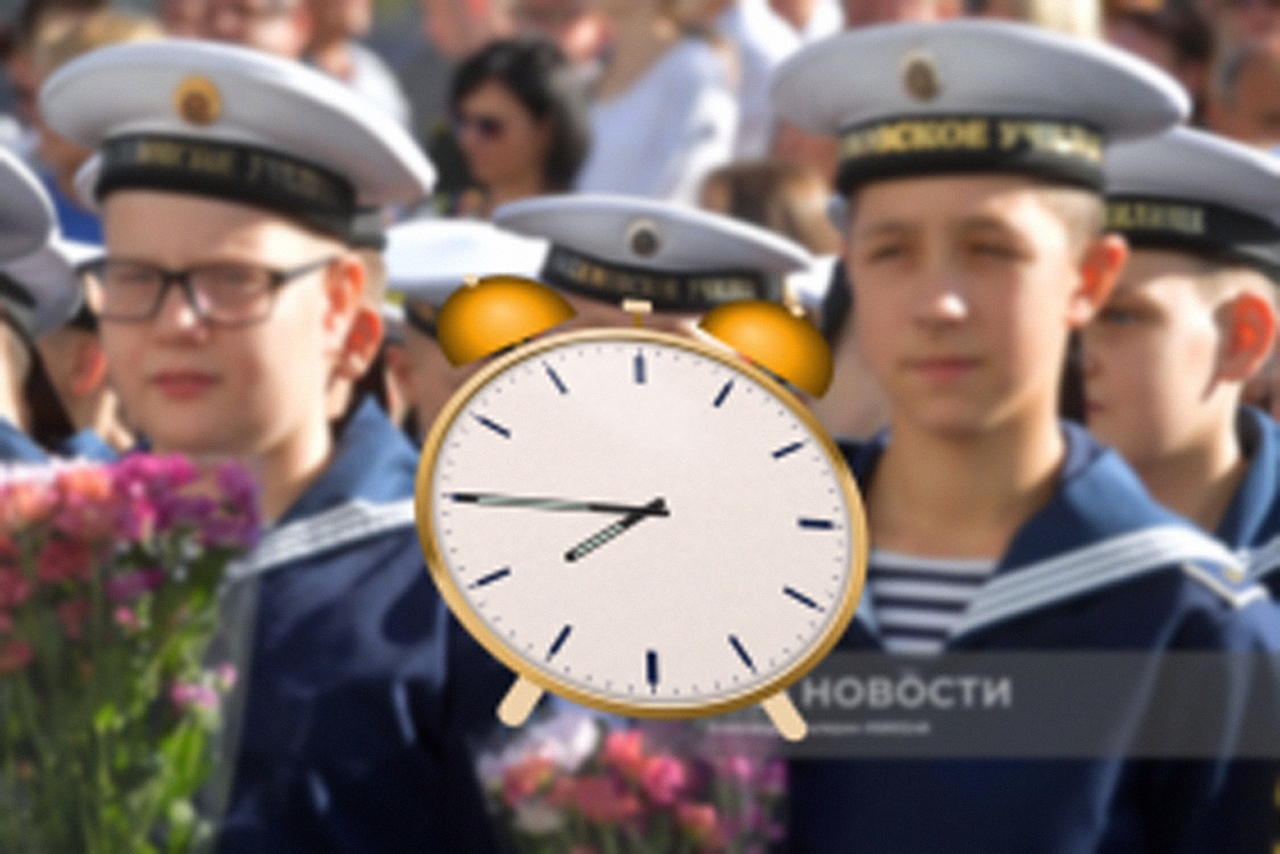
7:45
